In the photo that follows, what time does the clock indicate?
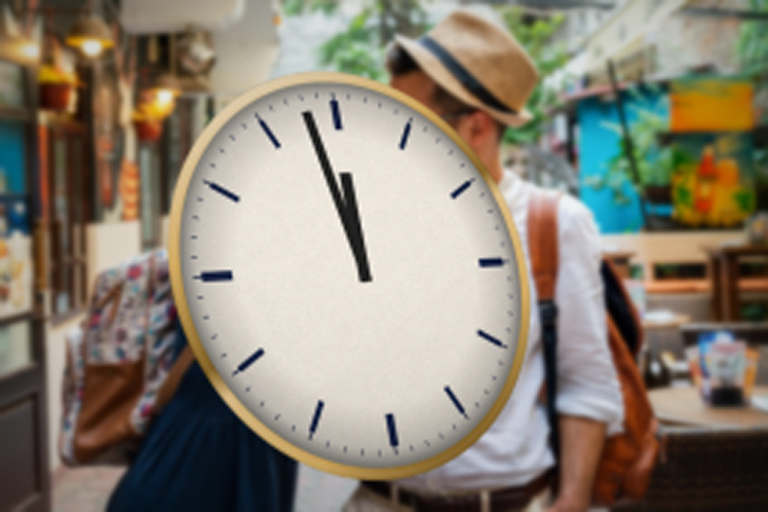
11:58
